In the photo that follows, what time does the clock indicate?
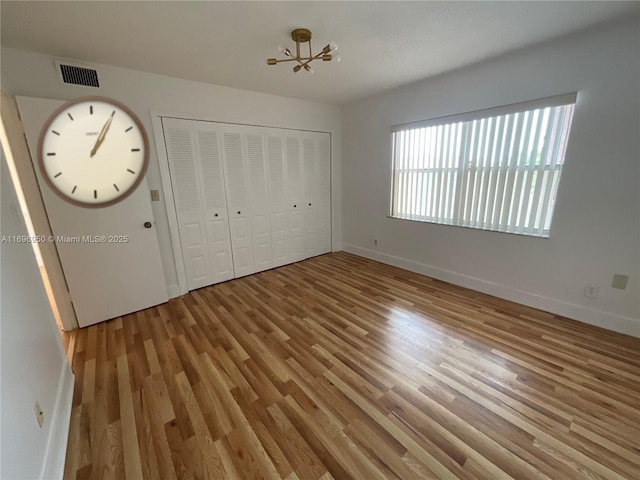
1:05
